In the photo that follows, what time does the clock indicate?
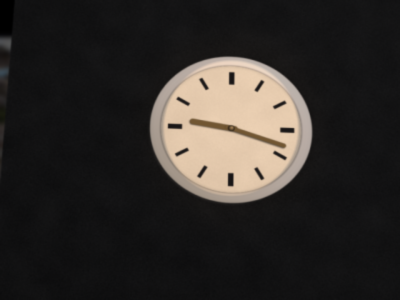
9:18
